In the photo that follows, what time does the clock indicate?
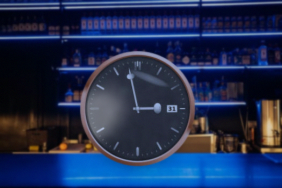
2:58
